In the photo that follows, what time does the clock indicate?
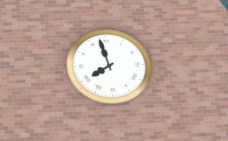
7:58
